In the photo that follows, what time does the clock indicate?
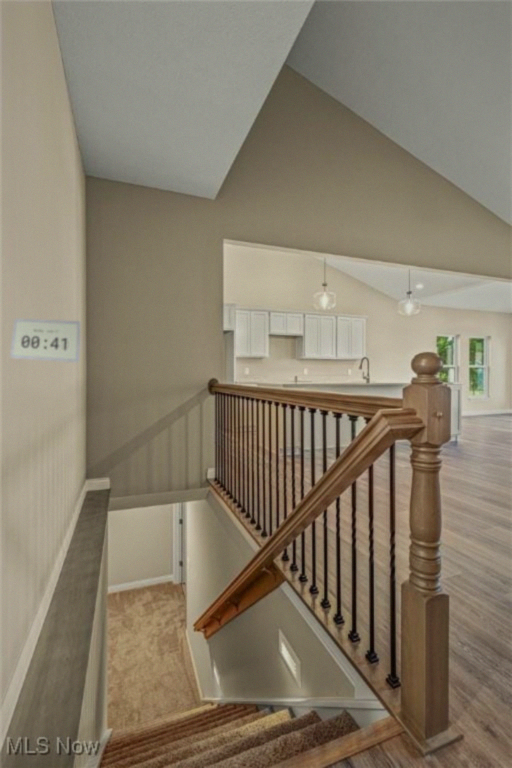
0:41
